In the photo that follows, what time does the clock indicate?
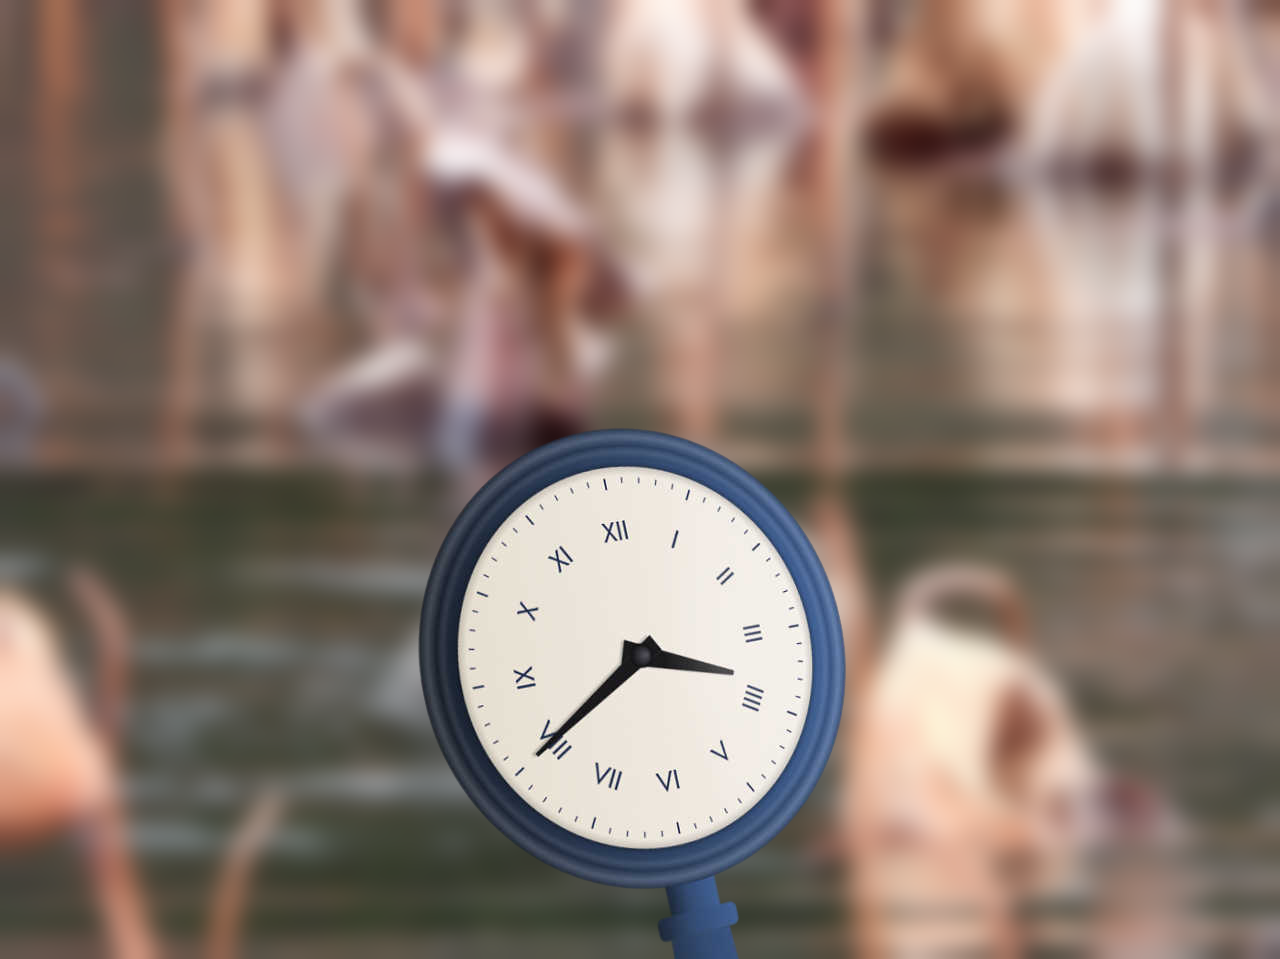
3:40
